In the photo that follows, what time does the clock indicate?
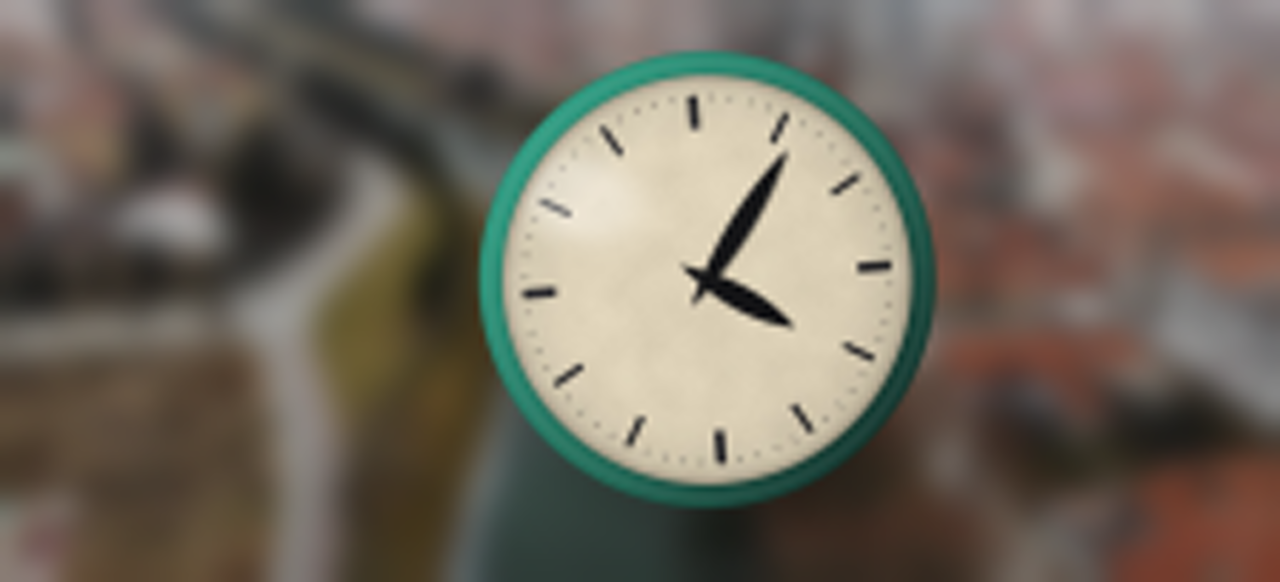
4:06
